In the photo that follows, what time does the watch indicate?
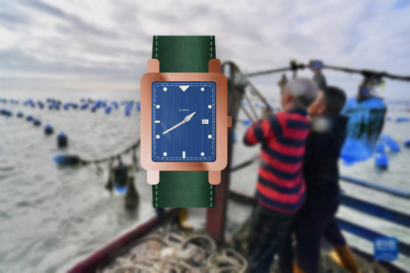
1:40
